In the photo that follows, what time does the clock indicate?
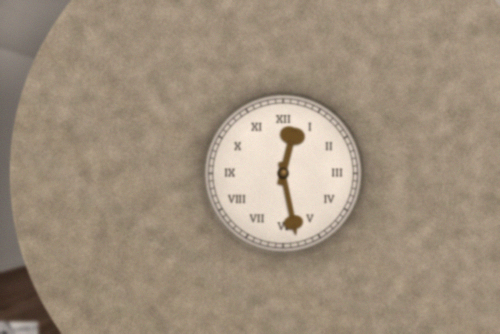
12:28
